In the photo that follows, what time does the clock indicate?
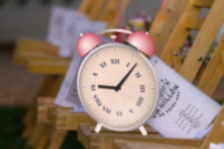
9:07
